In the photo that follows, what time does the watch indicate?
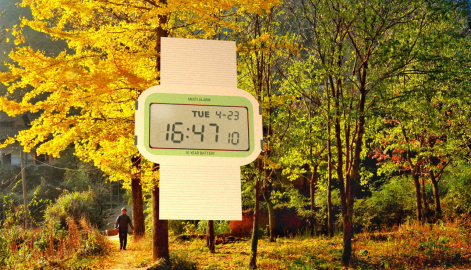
16:47:10
